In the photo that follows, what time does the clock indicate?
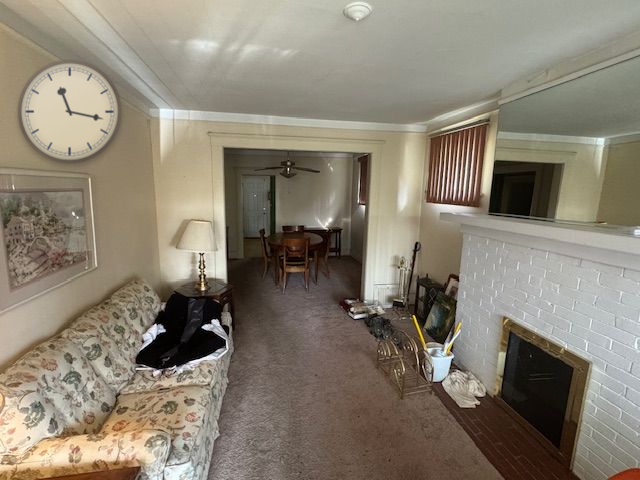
11:17
